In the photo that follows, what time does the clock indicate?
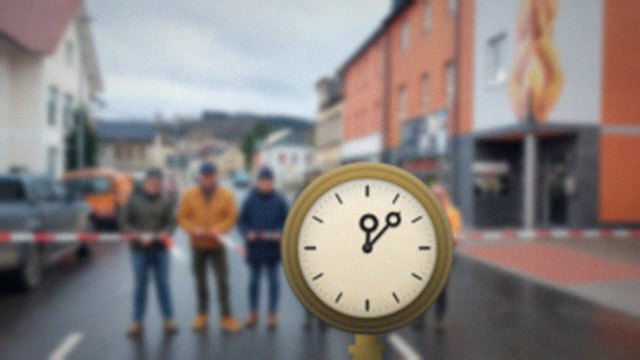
12:07
